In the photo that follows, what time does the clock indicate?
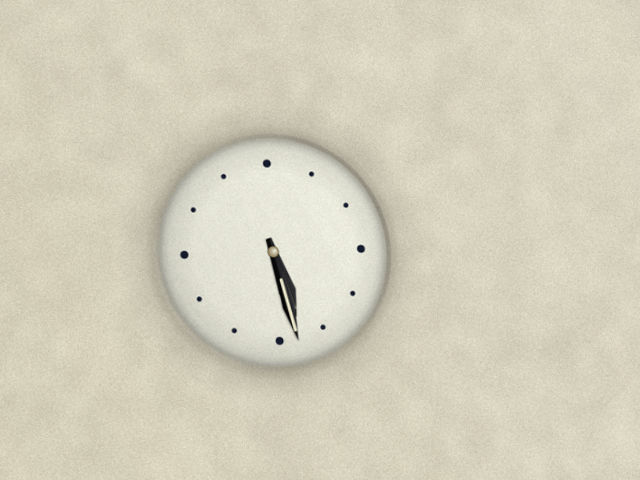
5:28
